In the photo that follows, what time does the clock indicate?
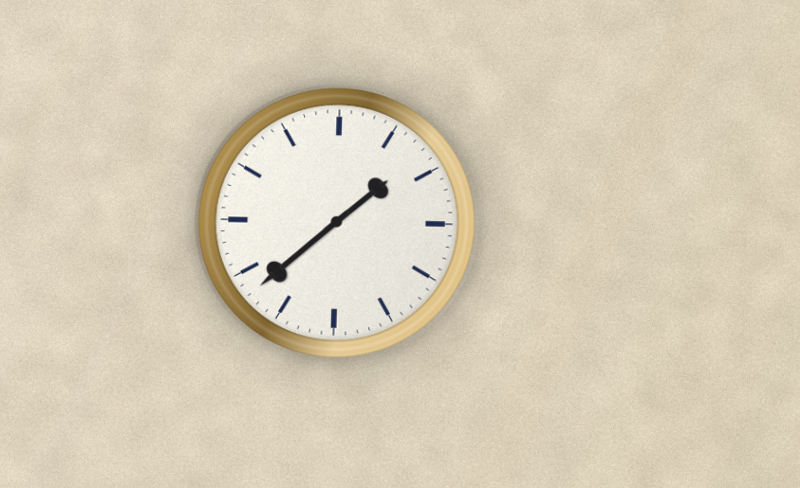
1:38
